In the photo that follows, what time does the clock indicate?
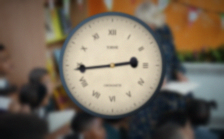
2:44
